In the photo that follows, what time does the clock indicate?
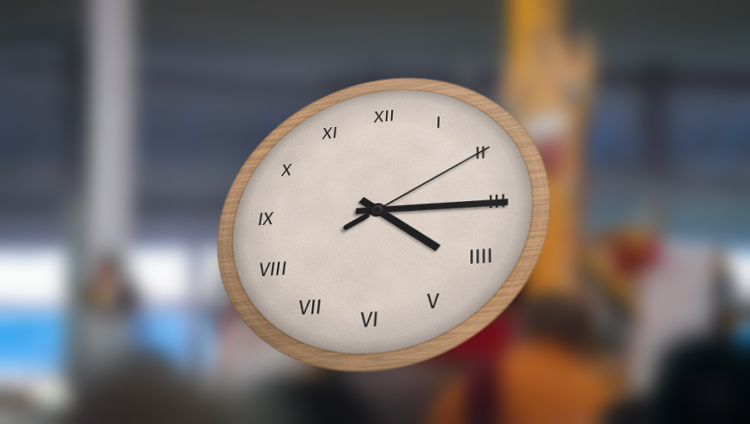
4:15:10
